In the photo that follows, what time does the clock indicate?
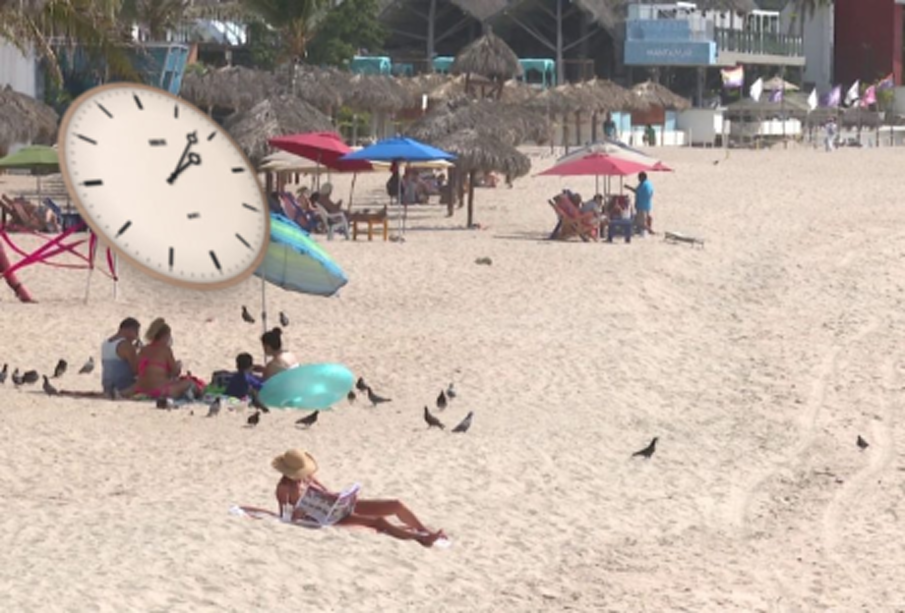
2:08
